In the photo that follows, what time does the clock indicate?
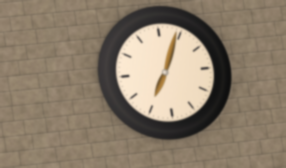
7:04
